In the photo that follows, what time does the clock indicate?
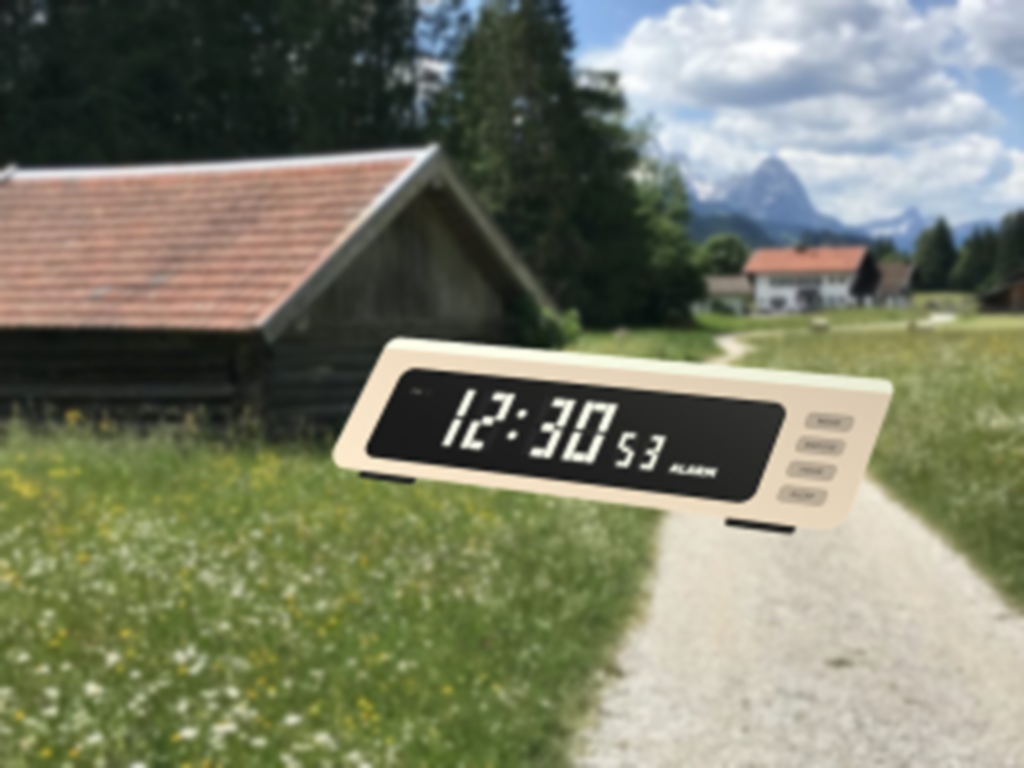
12:30:53
